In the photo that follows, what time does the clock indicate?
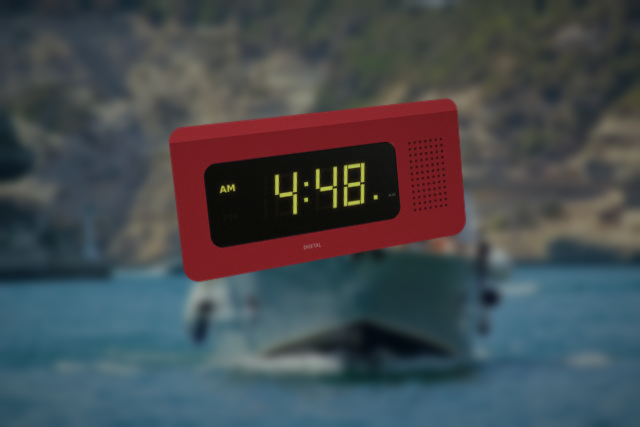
4:48
